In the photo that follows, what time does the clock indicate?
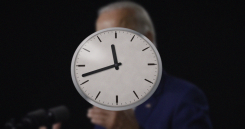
11:42
